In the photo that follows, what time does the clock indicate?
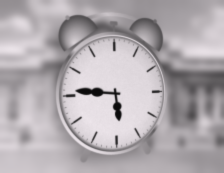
5:46
